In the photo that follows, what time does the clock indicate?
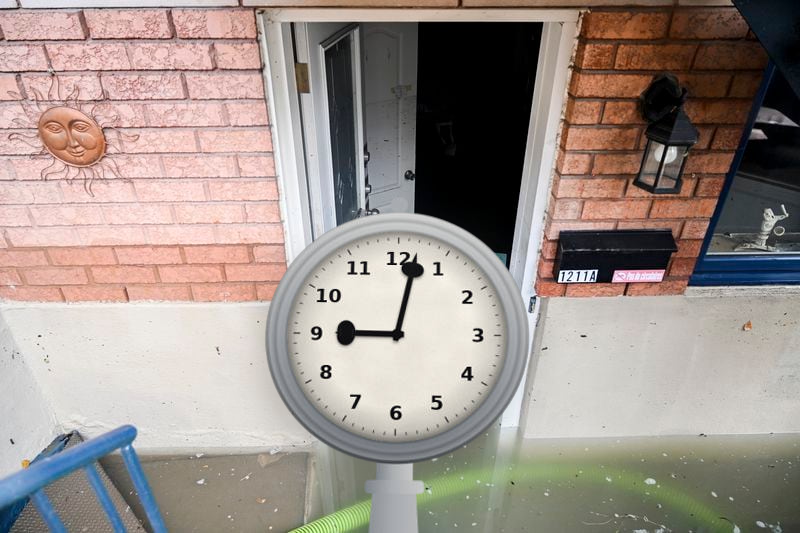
9:02
